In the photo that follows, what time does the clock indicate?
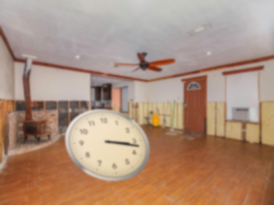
3:17
